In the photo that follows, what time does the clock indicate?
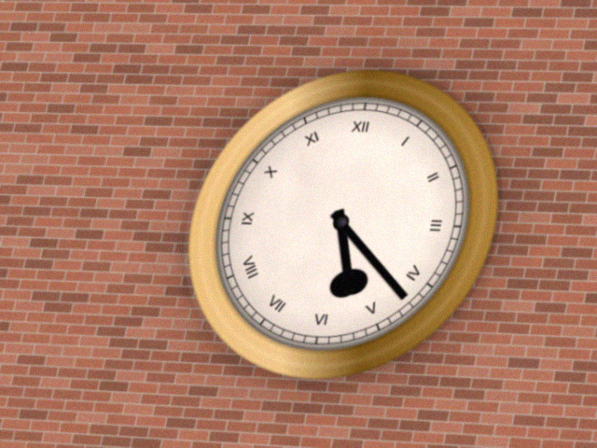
5:22
